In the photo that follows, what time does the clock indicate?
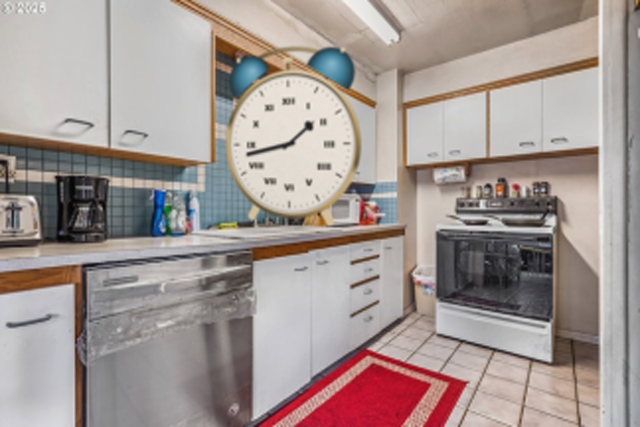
1:43
